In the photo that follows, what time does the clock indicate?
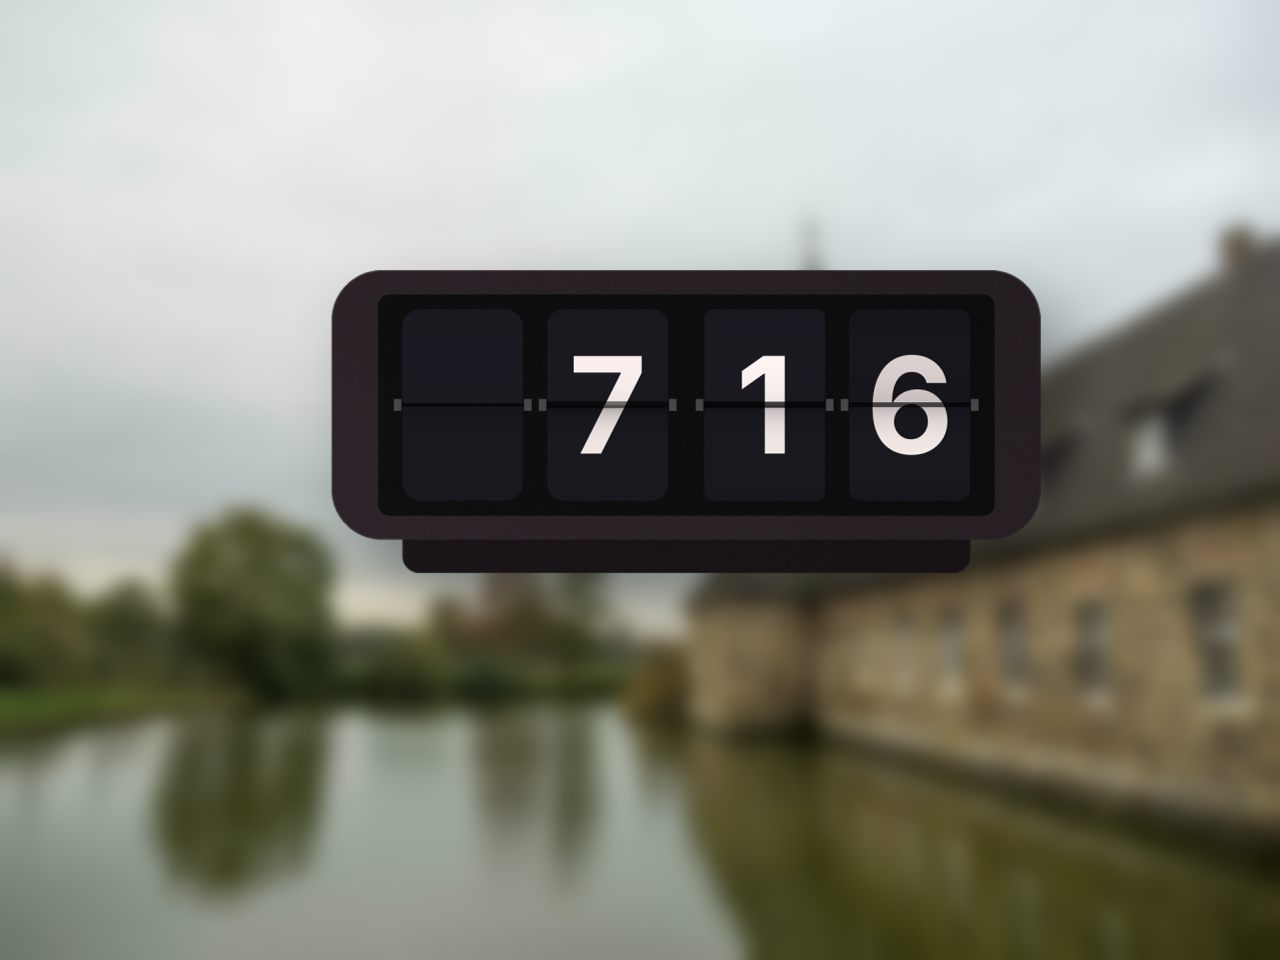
7:16
